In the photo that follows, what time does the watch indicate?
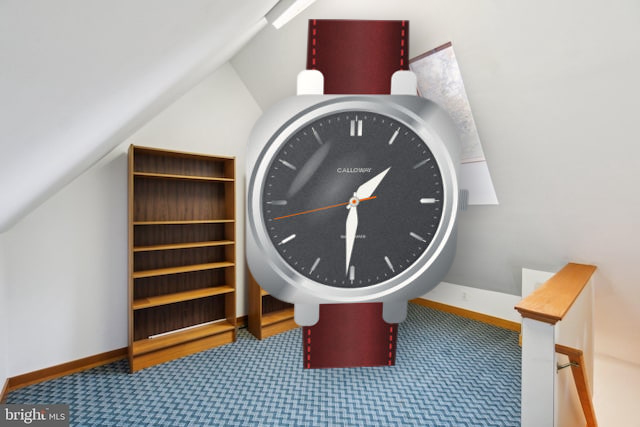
1:30:43
